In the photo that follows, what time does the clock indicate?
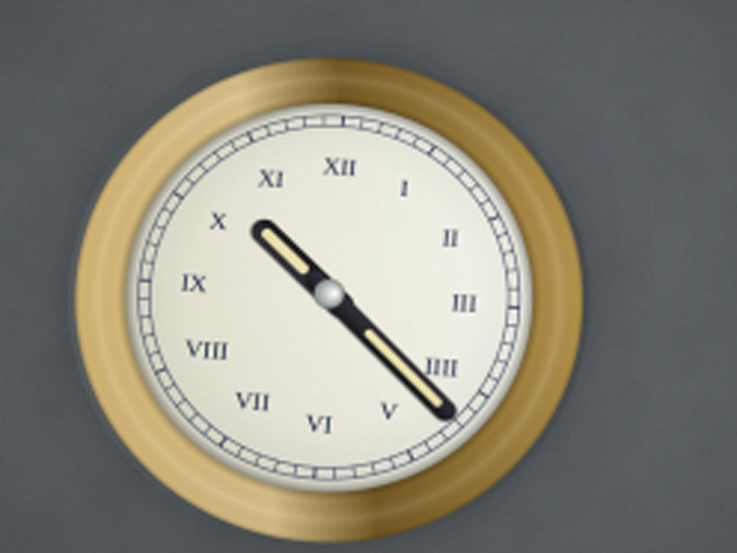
10:22
